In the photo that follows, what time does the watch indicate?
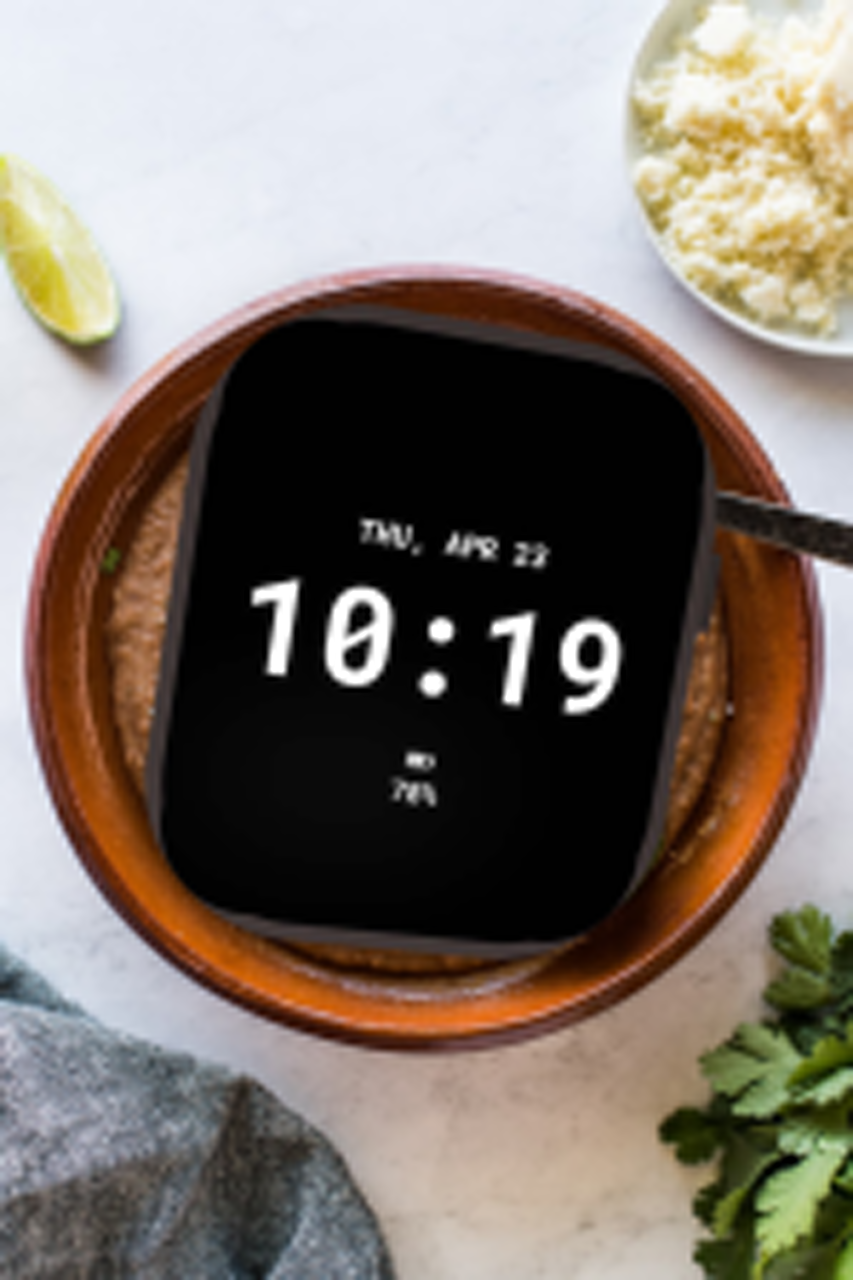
10:19
